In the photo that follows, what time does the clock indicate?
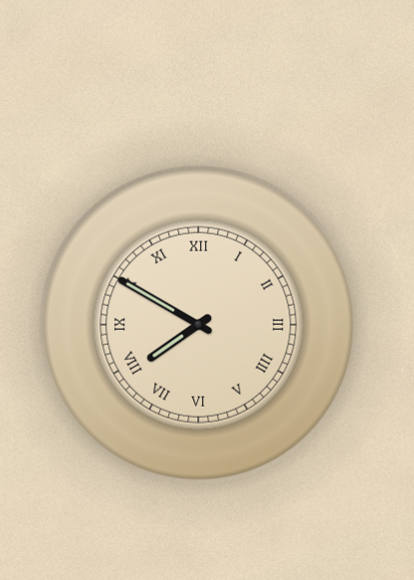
7:50
